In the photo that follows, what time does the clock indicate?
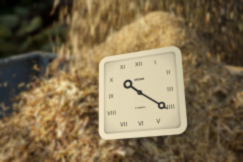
10:21
